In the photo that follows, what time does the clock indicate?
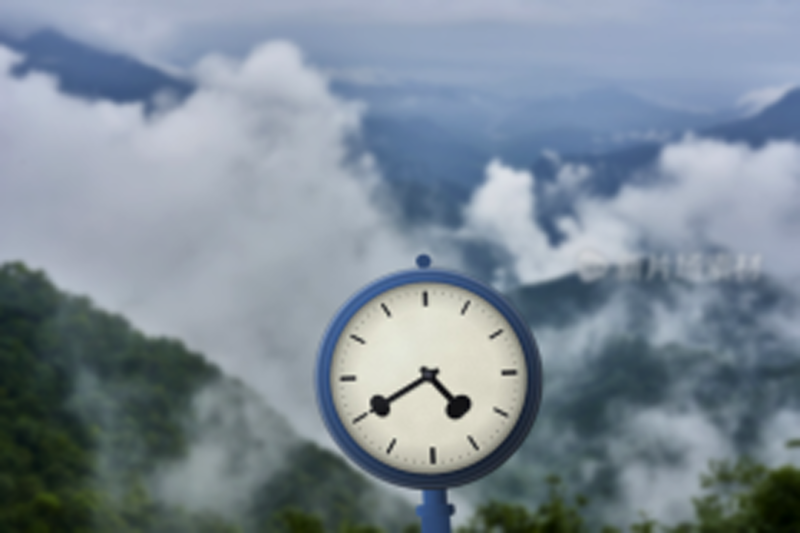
4:40
